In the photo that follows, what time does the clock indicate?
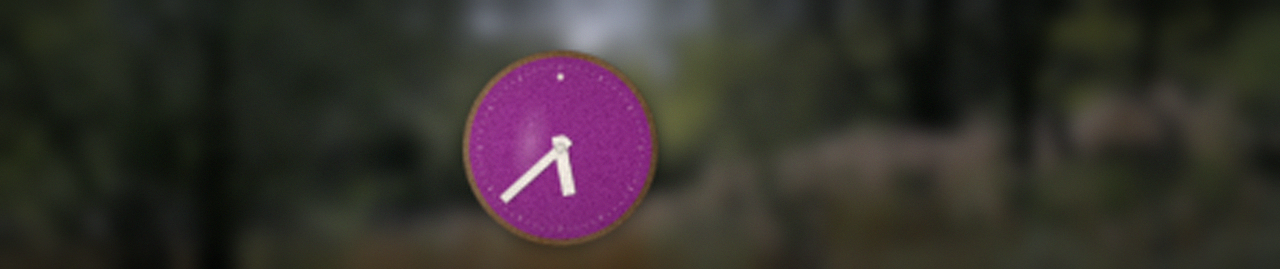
5:38
